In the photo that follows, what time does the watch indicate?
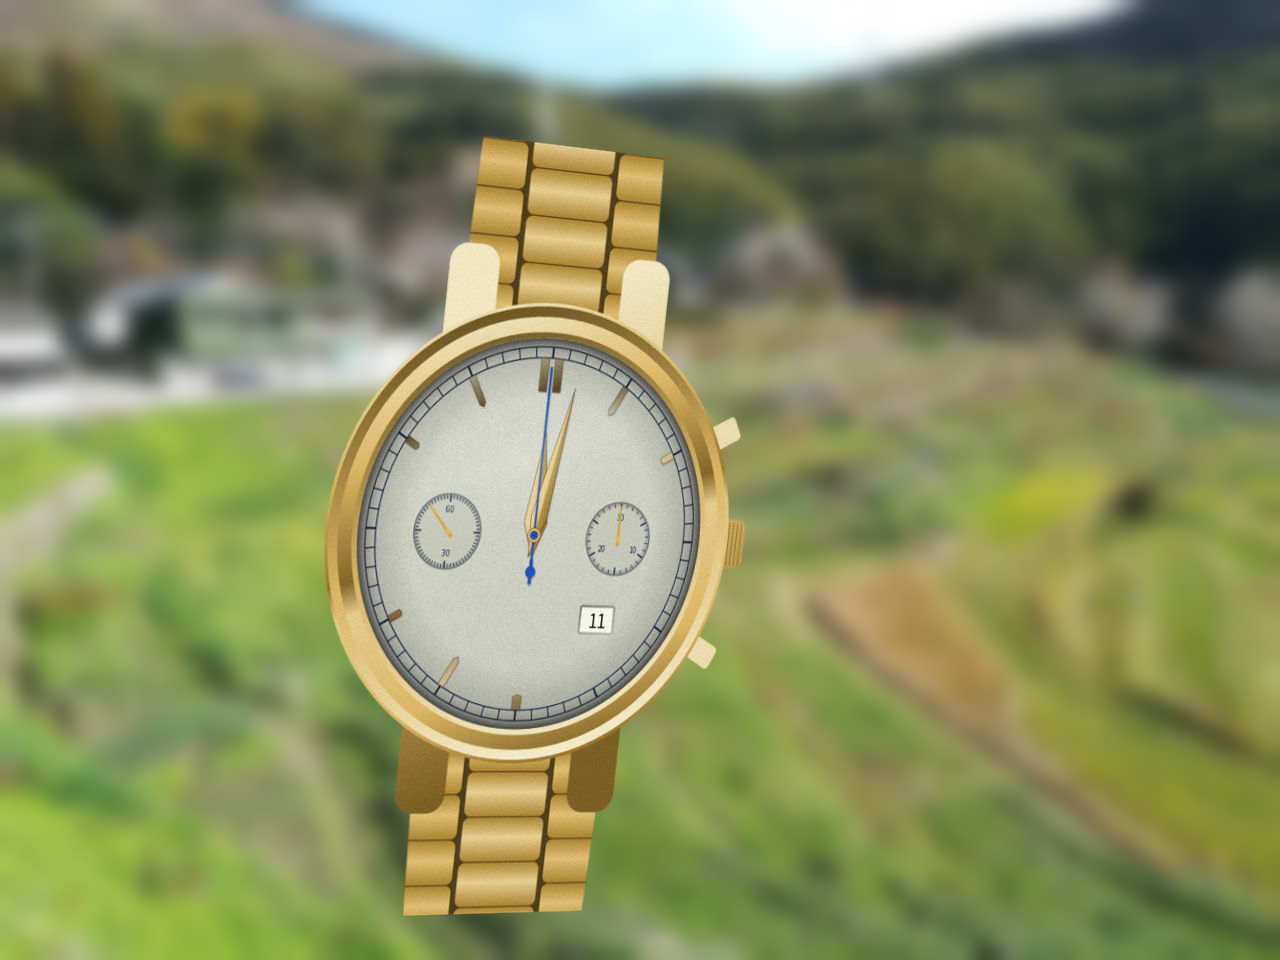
12:01:53
